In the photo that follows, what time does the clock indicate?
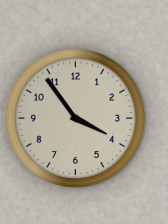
3:54
